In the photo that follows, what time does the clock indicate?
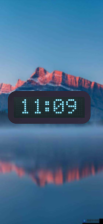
11:09
